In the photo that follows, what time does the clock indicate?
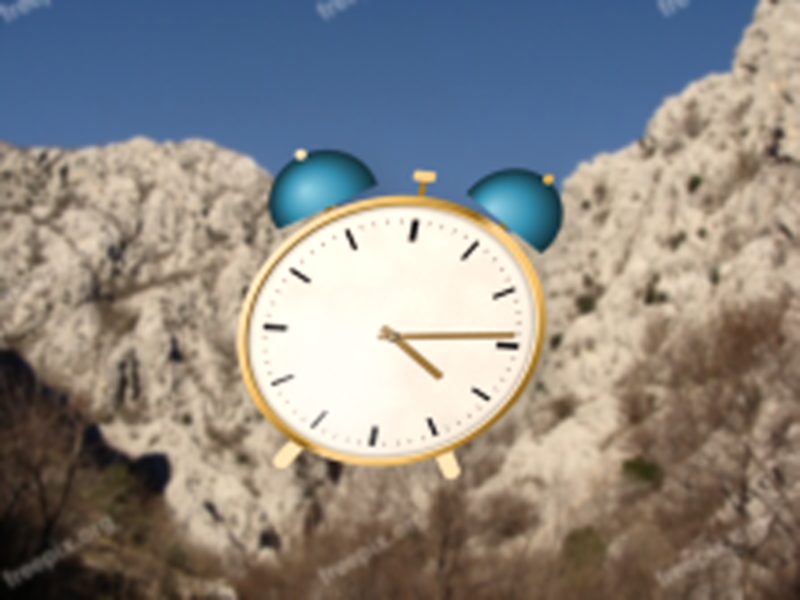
4:14
